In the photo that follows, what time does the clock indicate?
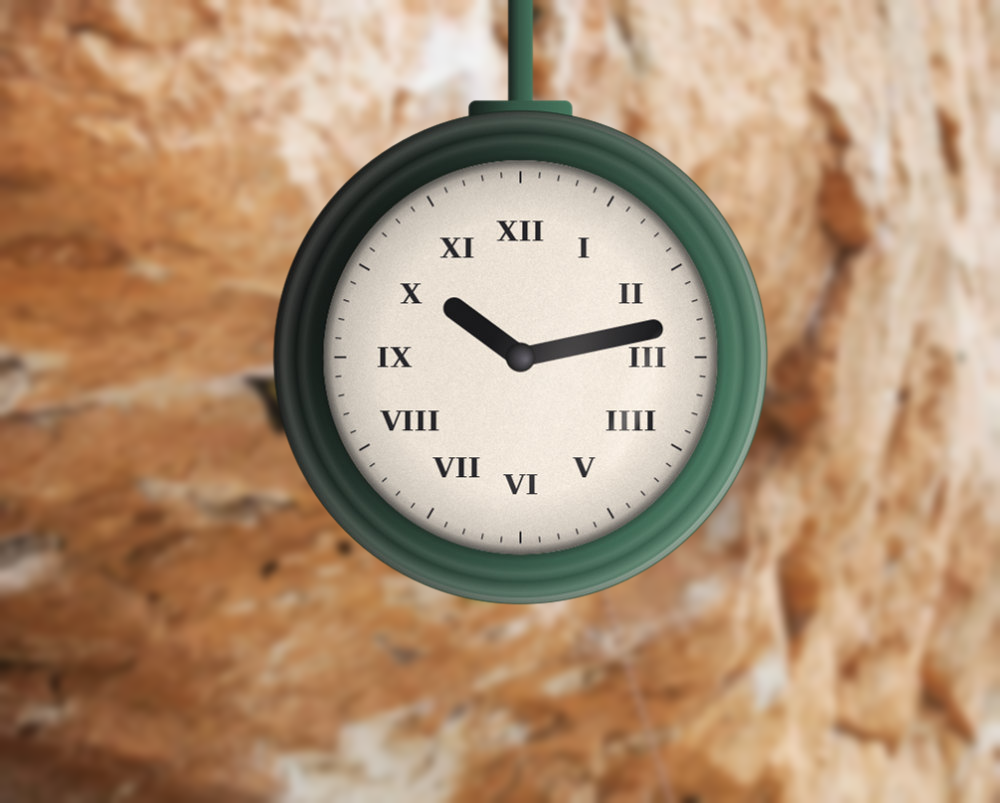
10:13
